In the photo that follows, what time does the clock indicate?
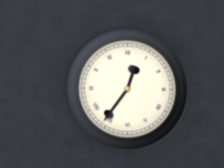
12:36
